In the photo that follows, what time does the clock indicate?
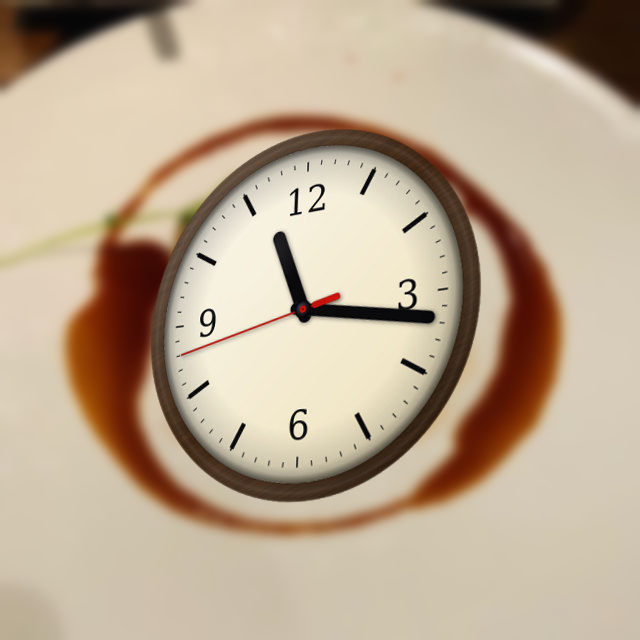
11:16:43
